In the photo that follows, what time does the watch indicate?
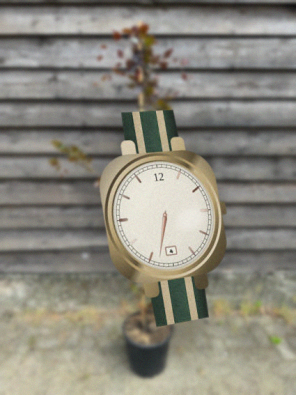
6:33
